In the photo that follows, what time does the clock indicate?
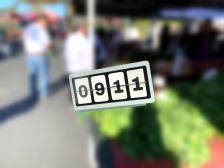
9:11
